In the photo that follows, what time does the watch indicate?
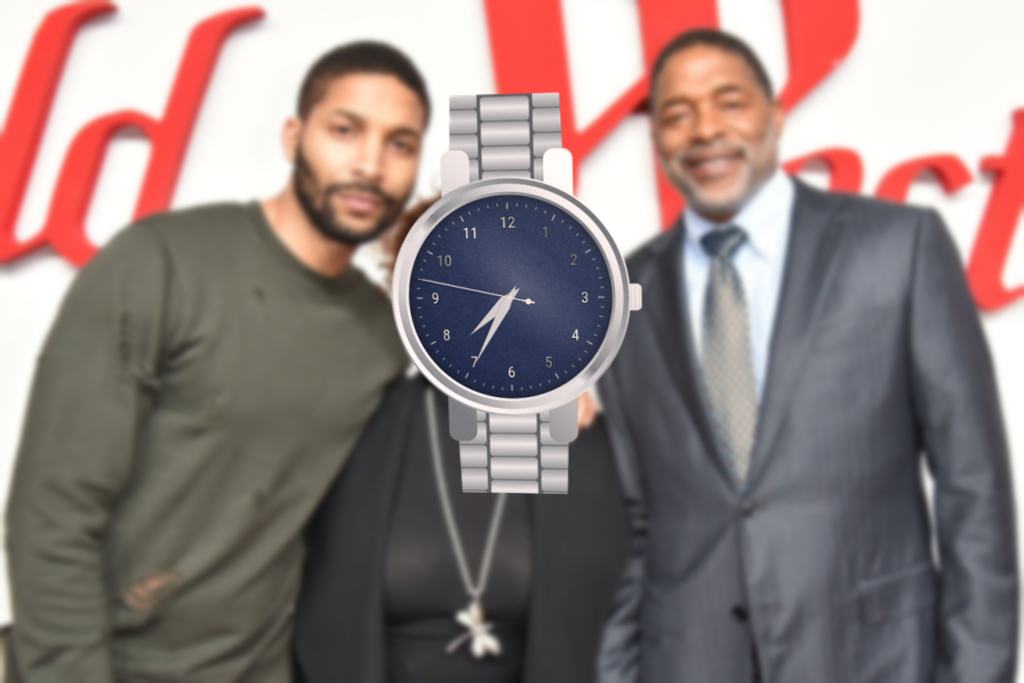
7:34:47
